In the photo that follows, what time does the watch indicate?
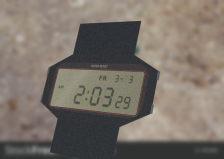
2:03:29
